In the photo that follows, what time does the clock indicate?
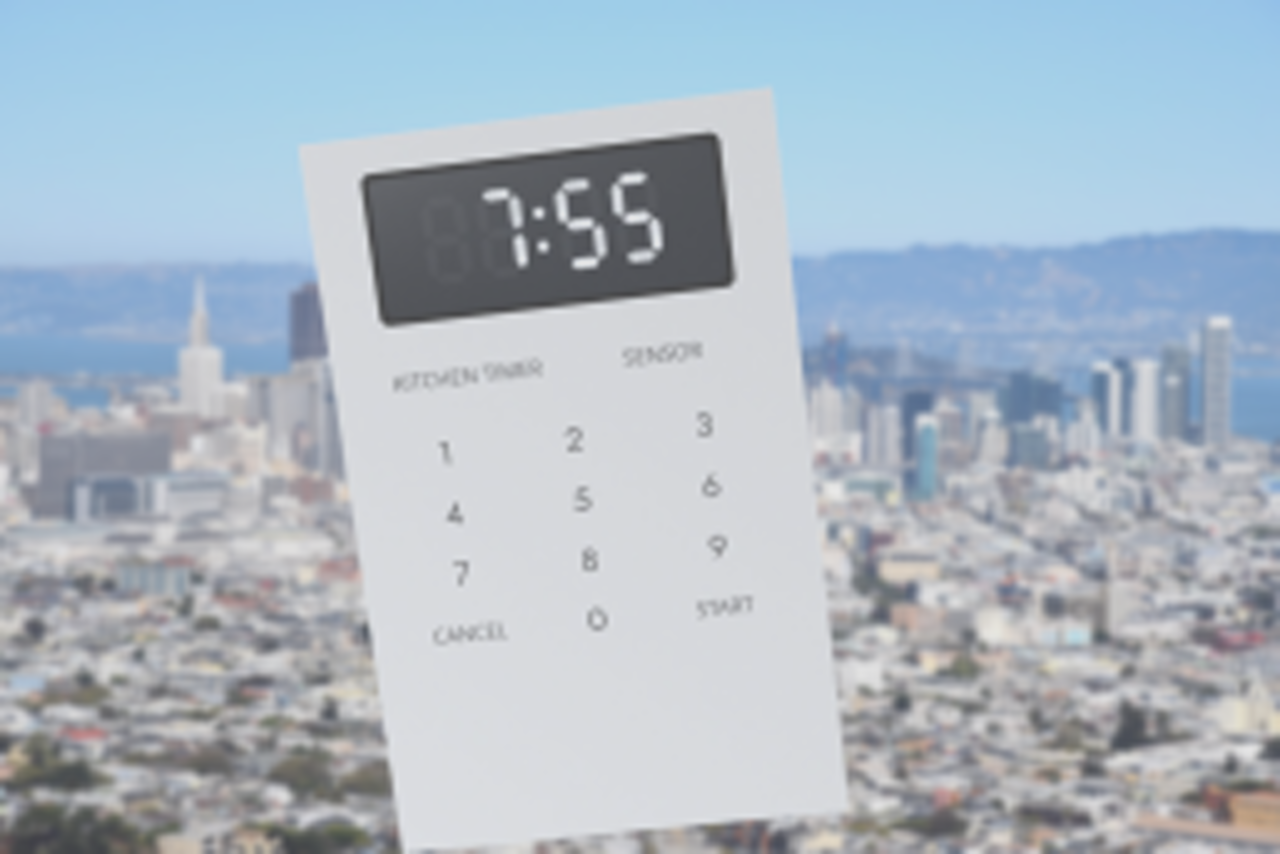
7:55
